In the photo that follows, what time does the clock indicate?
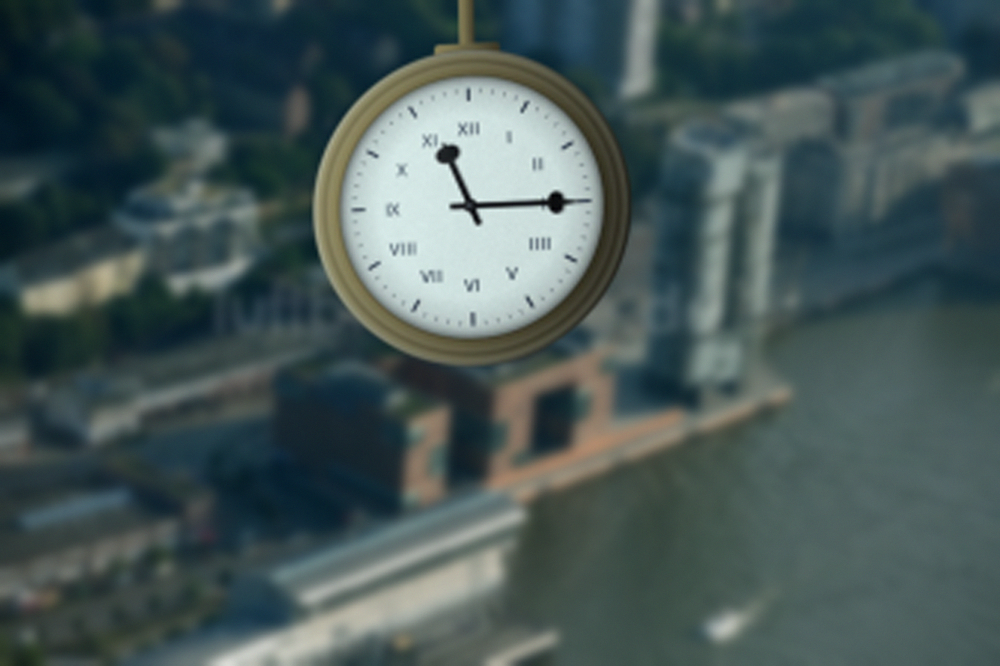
11:15
